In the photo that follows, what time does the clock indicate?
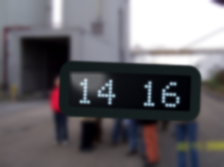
14:16
